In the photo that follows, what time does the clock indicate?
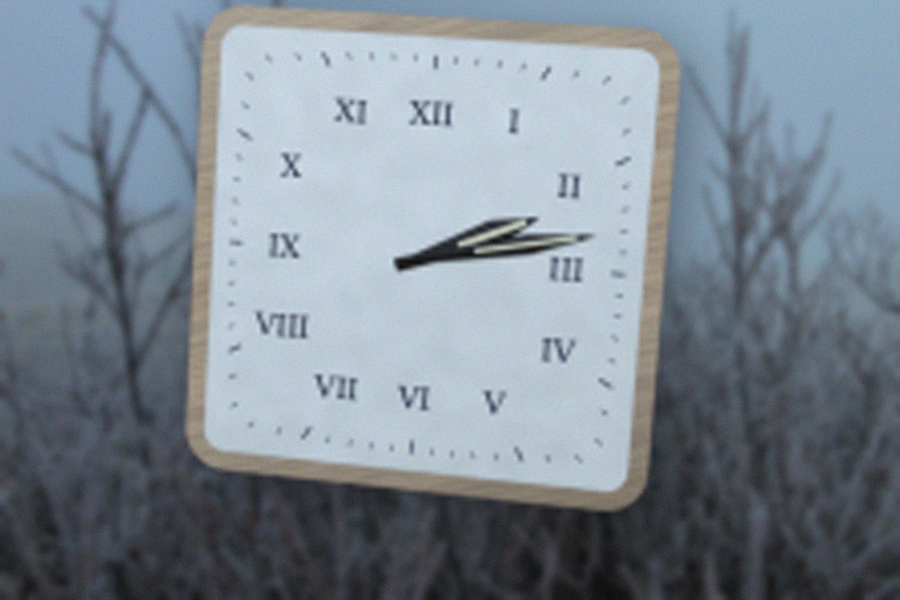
2:13
